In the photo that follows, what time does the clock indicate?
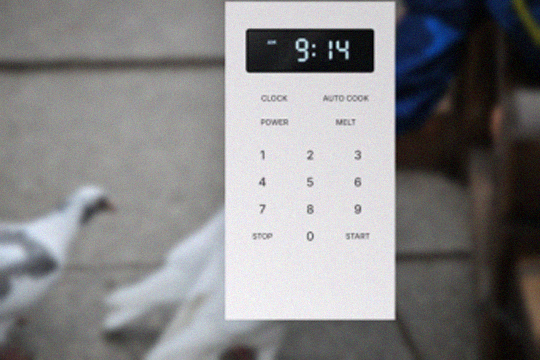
9:14
